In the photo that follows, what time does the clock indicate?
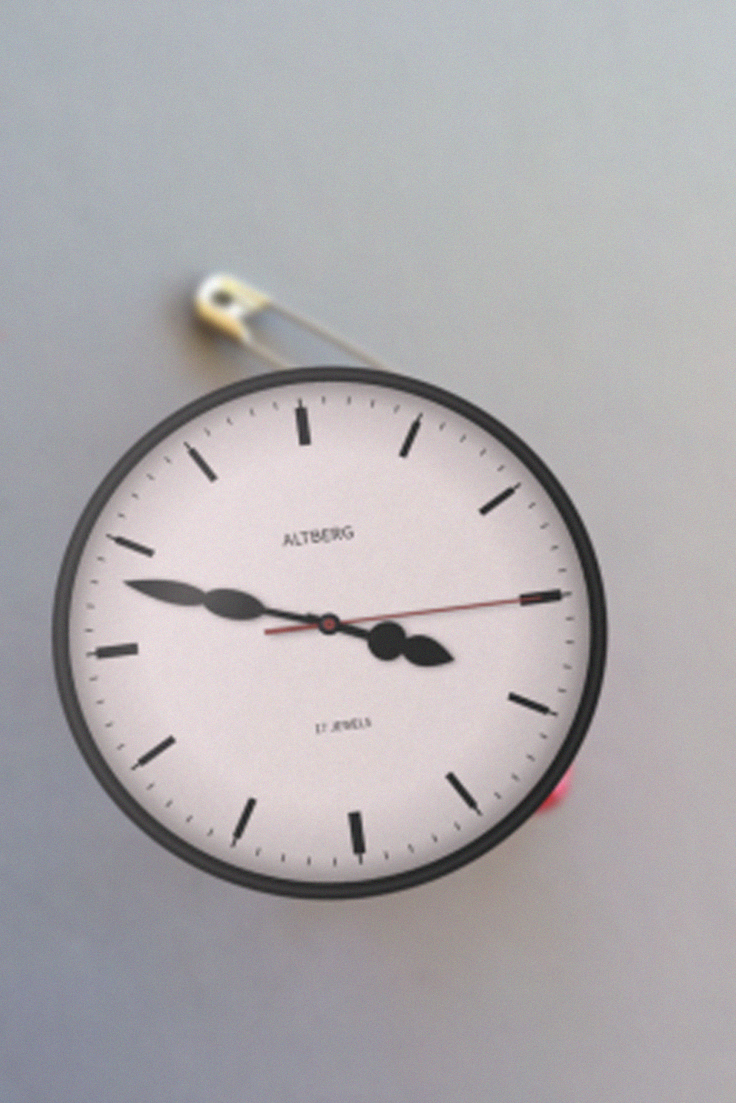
3:48:15
